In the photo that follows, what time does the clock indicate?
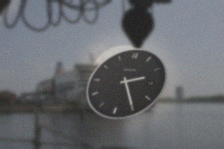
2:25
